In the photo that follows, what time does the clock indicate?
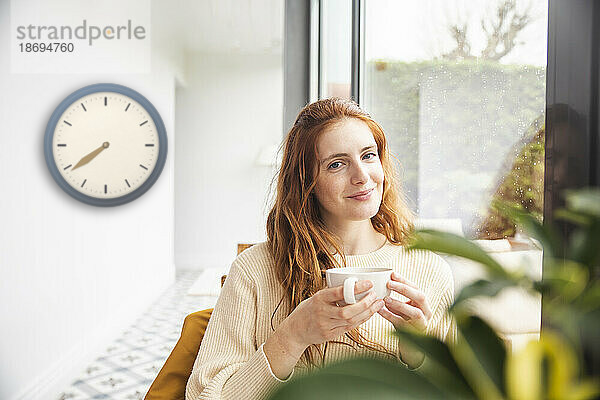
7:39
